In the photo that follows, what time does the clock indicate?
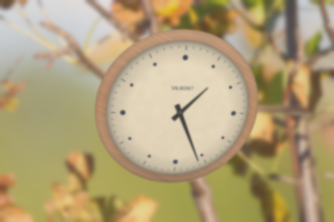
1:26
